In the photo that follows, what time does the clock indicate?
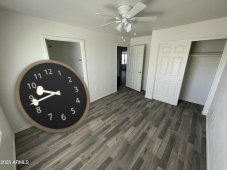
9:43
